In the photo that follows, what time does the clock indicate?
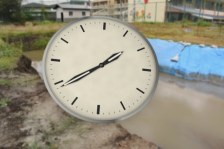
1:39
